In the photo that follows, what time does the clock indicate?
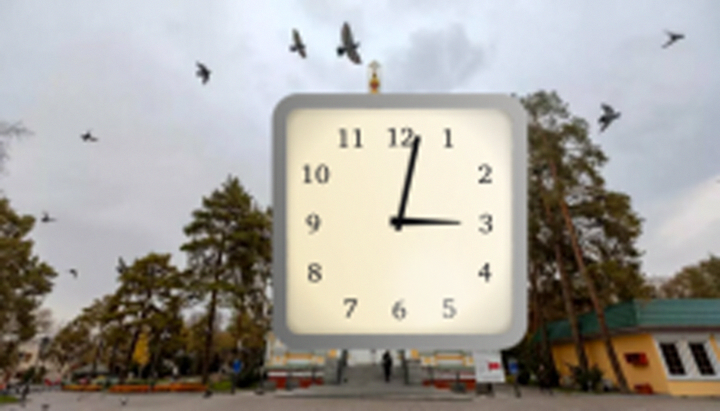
3:02
